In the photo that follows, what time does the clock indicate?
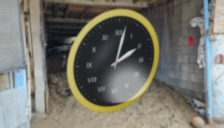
2:02
